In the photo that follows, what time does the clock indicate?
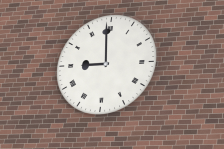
8:59
